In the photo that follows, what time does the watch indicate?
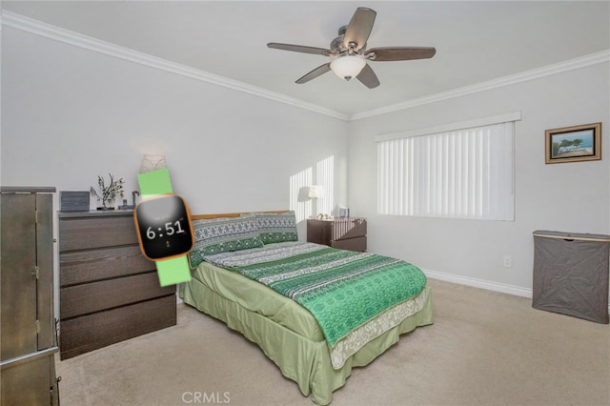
6:51
